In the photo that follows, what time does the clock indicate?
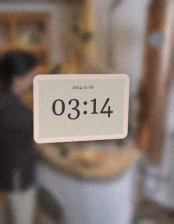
3:14
